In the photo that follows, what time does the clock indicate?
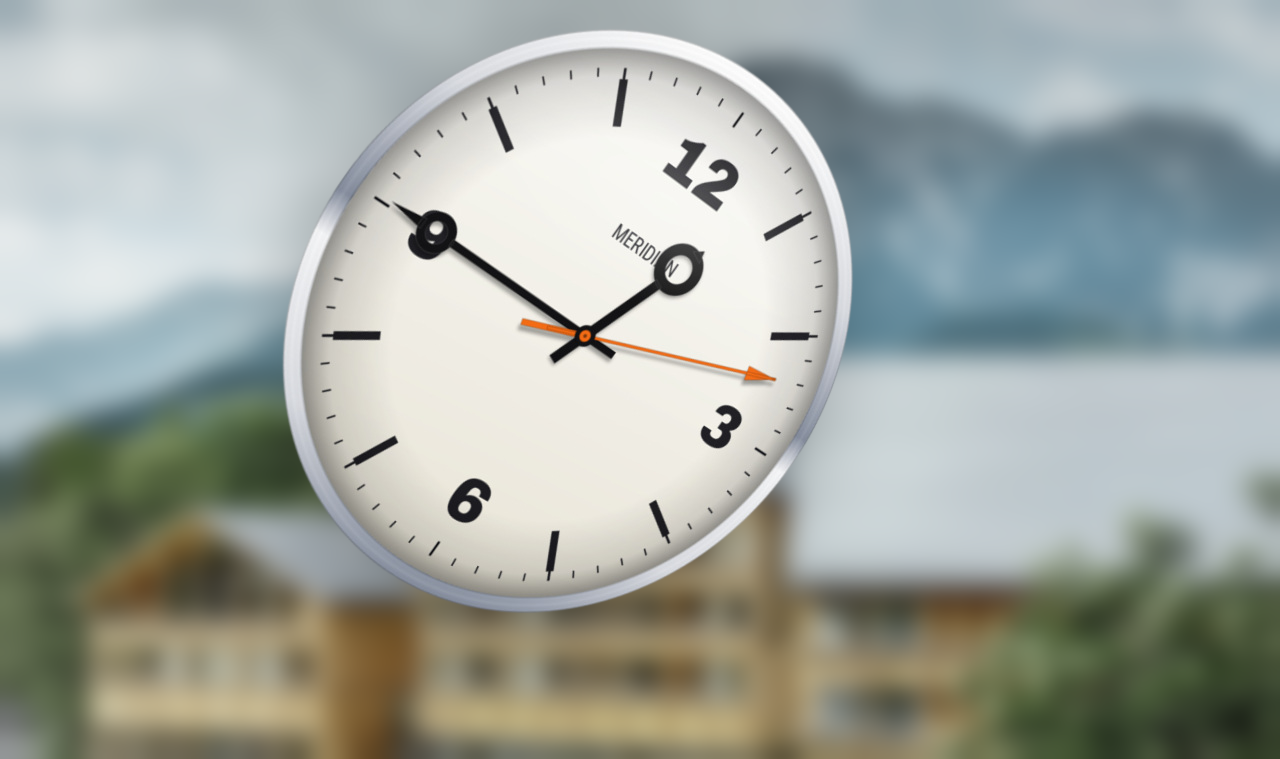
12:45:12
